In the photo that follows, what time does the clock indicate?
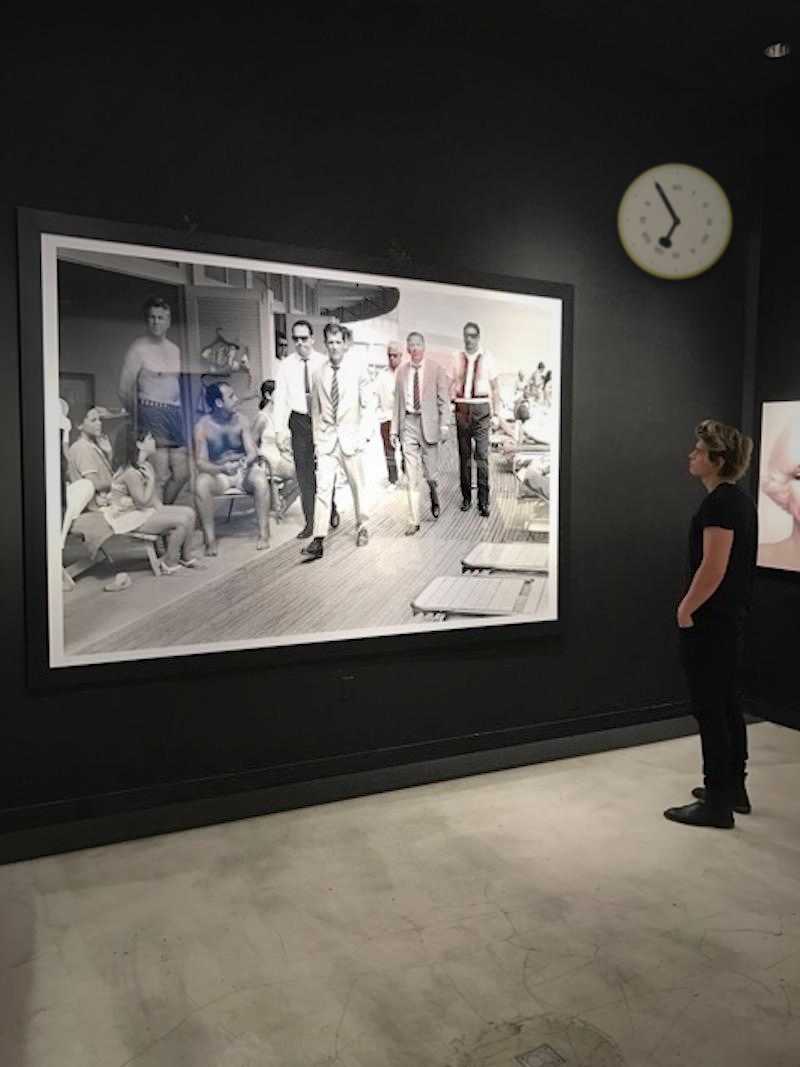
6:55
